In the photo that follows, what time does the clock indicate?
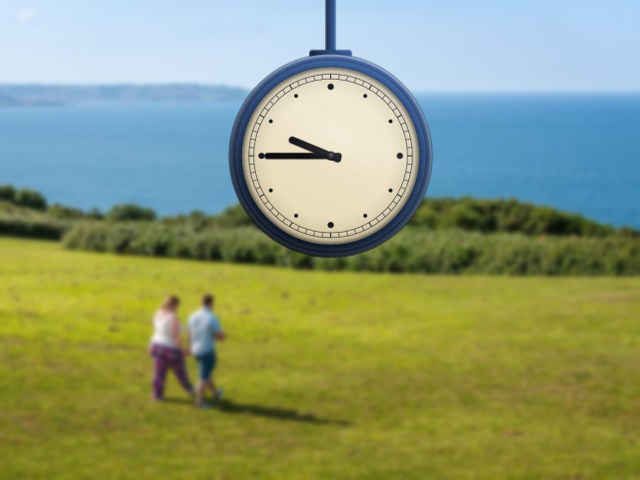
9:45
